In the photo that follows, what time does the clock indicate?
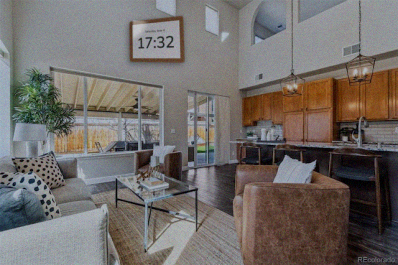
17:32
